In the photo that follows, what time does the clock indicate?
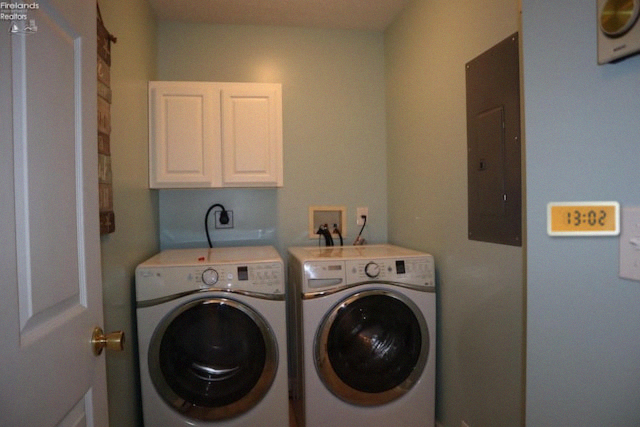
13:02
